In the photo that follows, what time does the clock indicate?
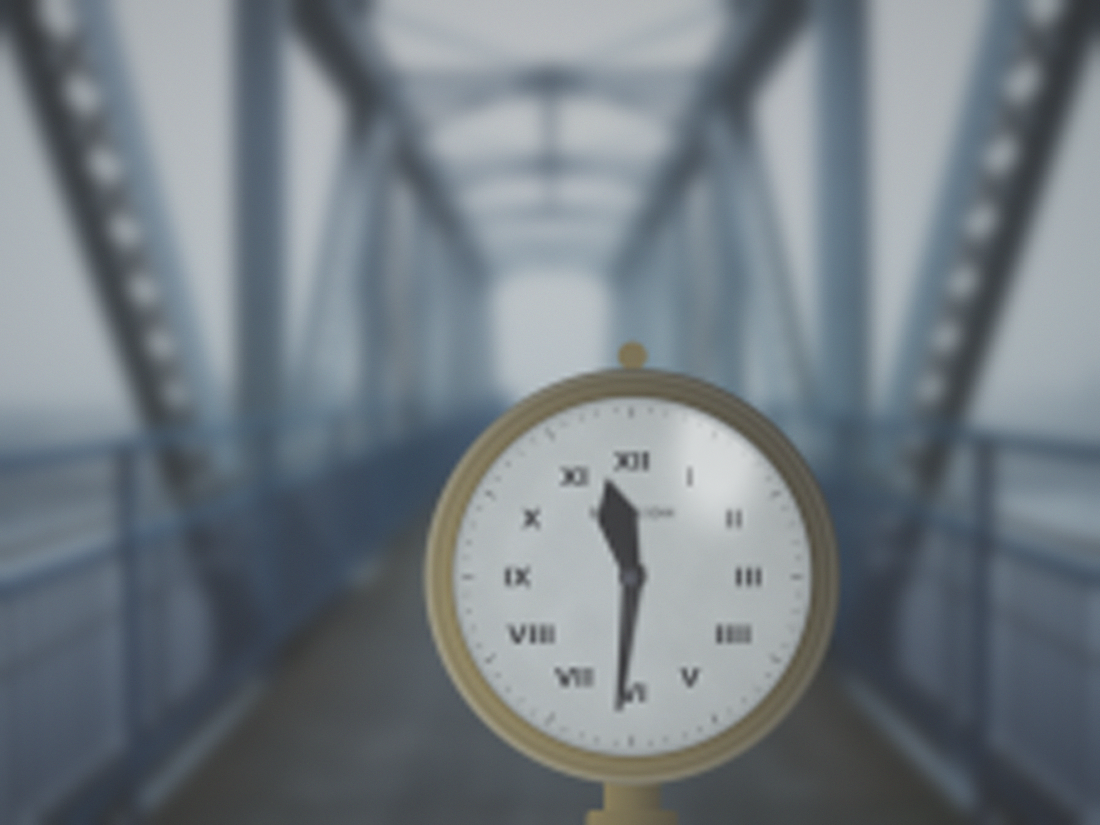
11:31
